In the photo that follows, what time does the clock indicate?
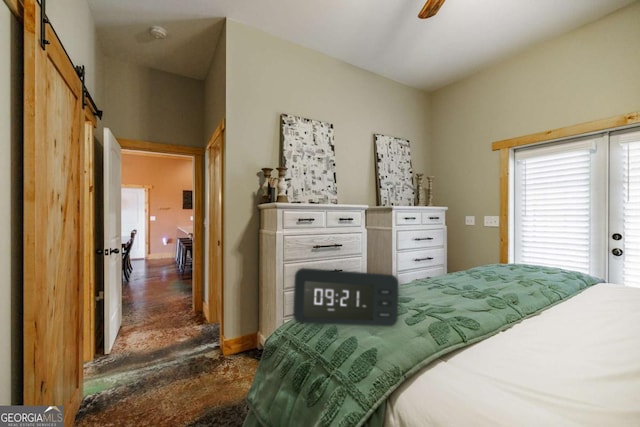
9:21
